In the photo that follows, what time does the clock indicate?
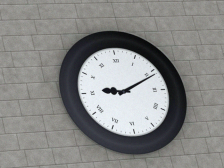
9:11
